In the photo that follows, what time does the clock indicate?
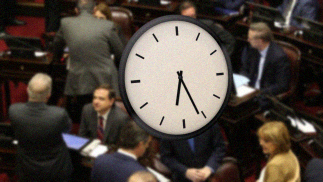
6:26
